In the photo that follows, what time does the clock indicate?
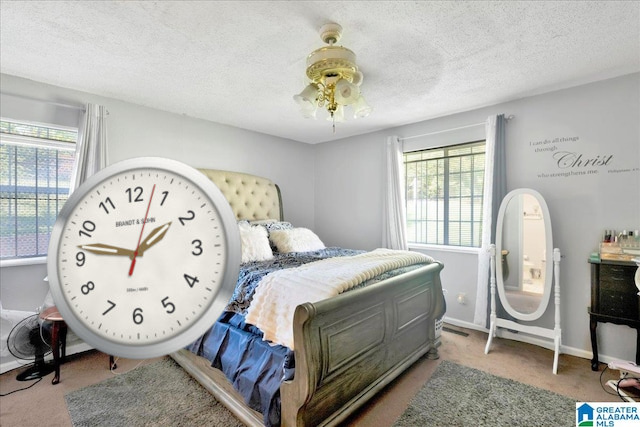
1:47:03
